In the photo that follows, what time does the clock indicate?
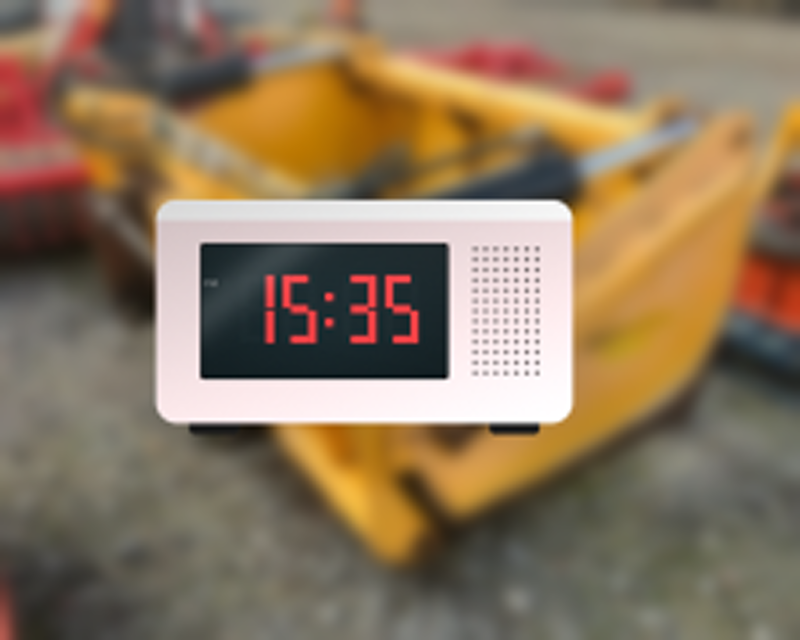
15:35
